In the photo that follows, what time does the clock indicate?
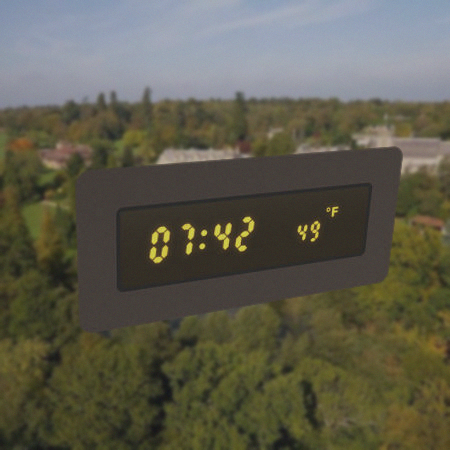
7:42
